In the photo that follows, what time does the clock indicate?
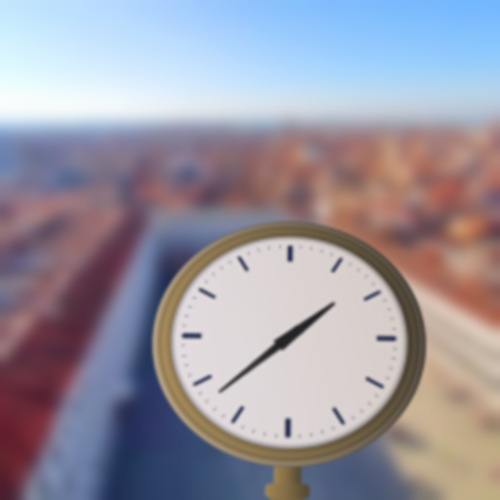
1:38
